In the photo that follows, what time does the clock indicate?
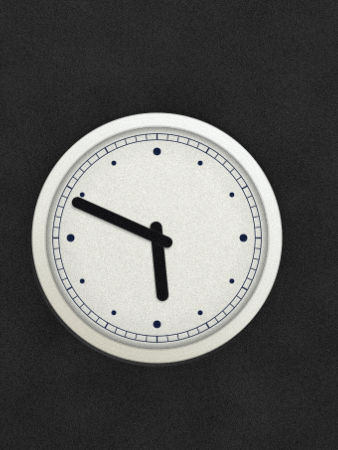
5:49
